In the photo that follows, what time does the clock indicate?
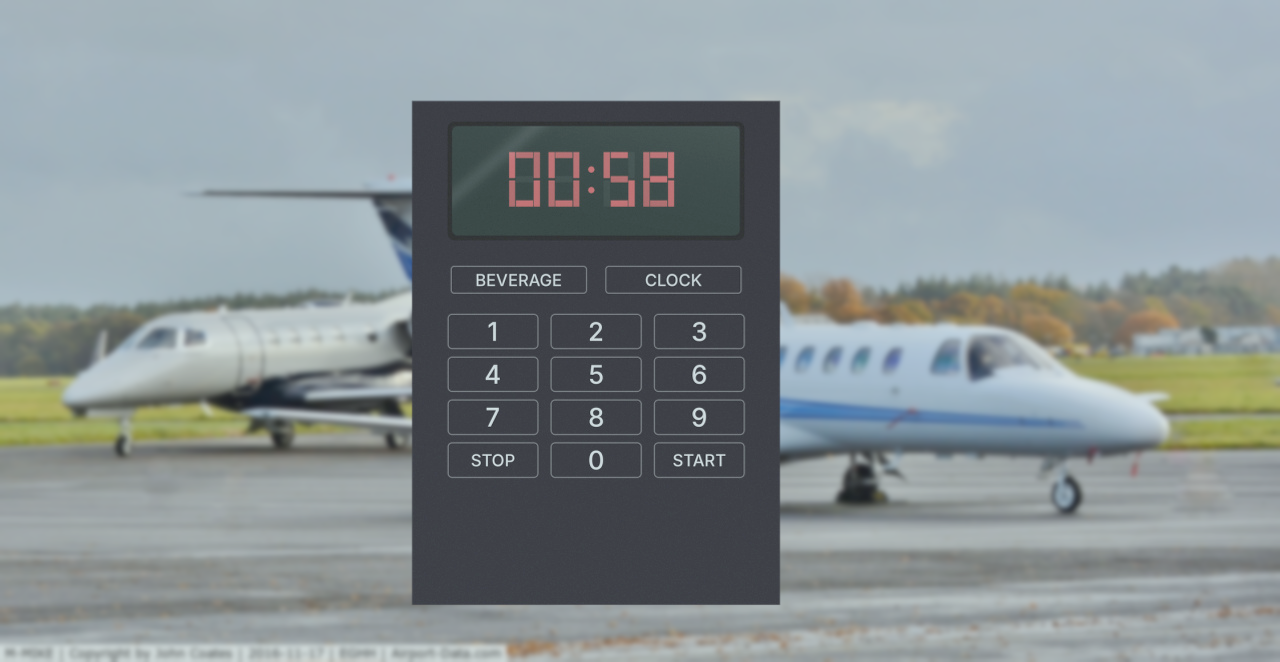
0:58
